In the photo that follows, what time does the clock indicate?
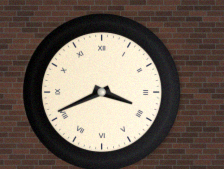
3:41
